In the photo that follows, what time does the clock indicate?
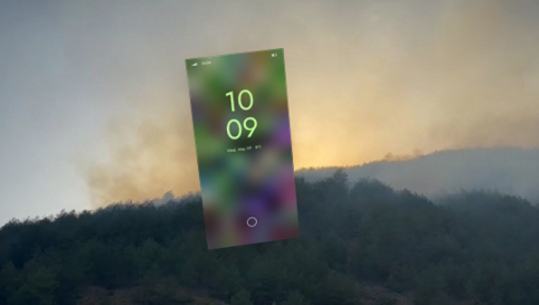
10:09
